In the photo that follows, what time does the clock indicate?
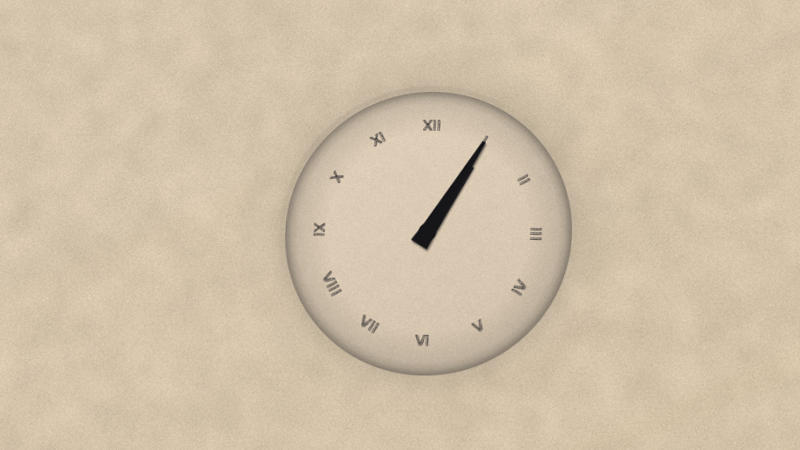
1:05
